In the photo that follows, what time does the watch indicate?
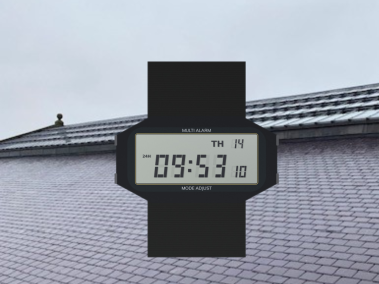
9:53:10
